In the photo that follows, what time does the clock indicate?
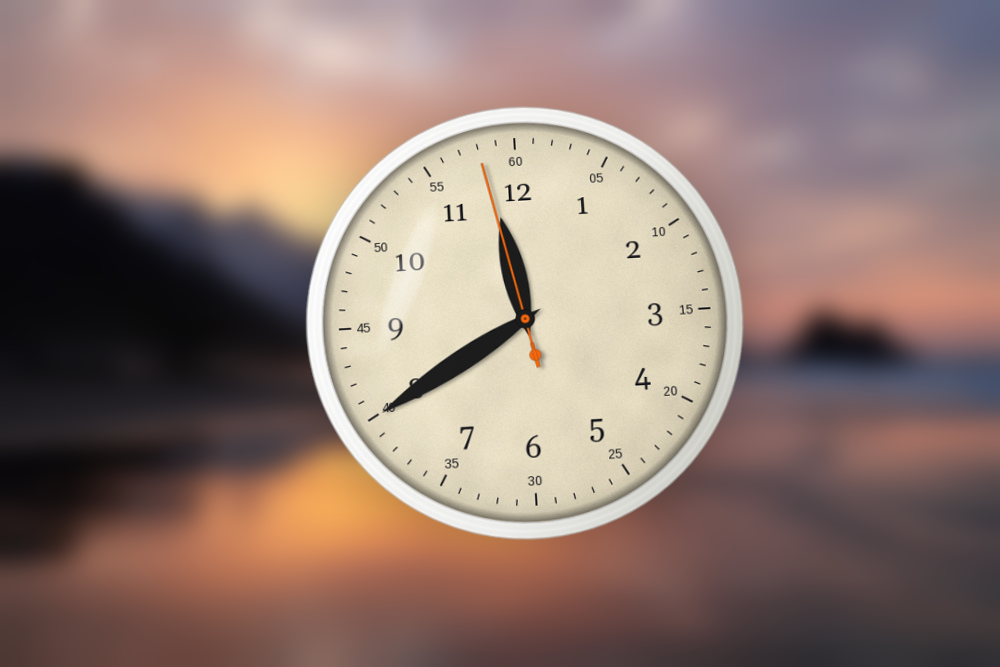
11:39:58
